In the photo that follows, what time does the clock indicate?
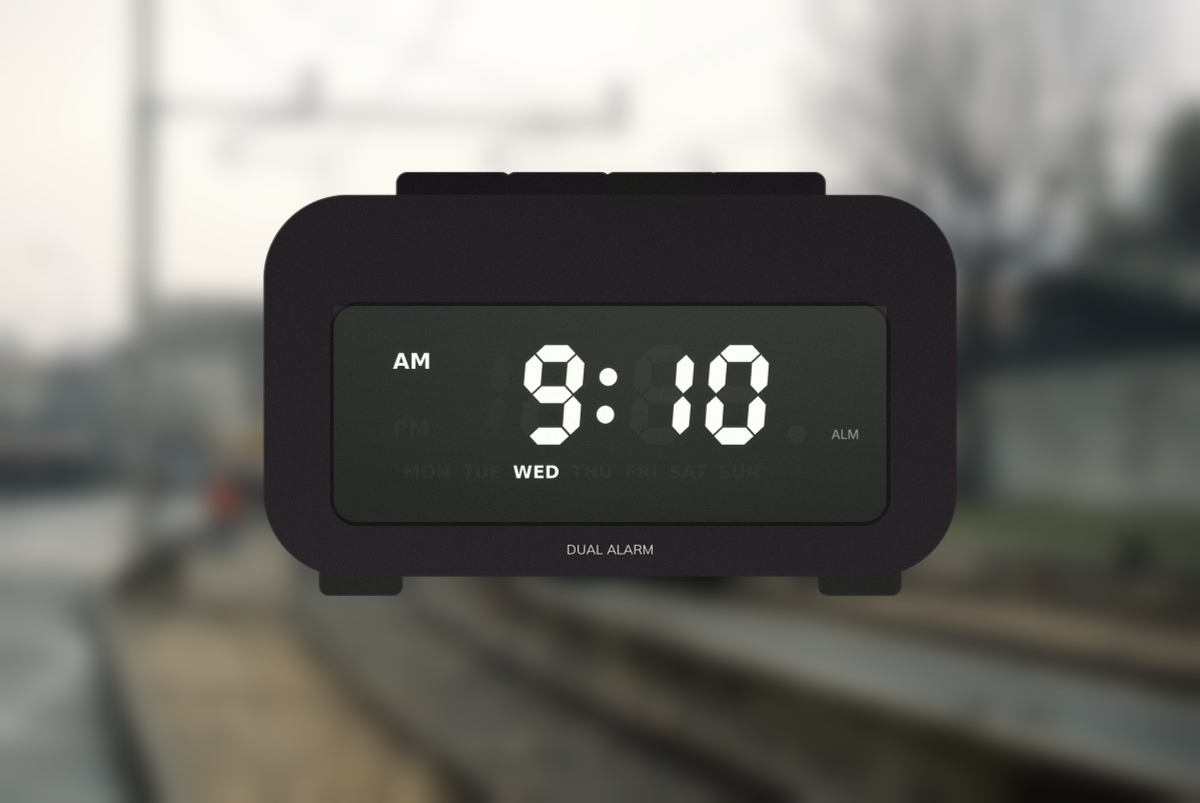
9:10
